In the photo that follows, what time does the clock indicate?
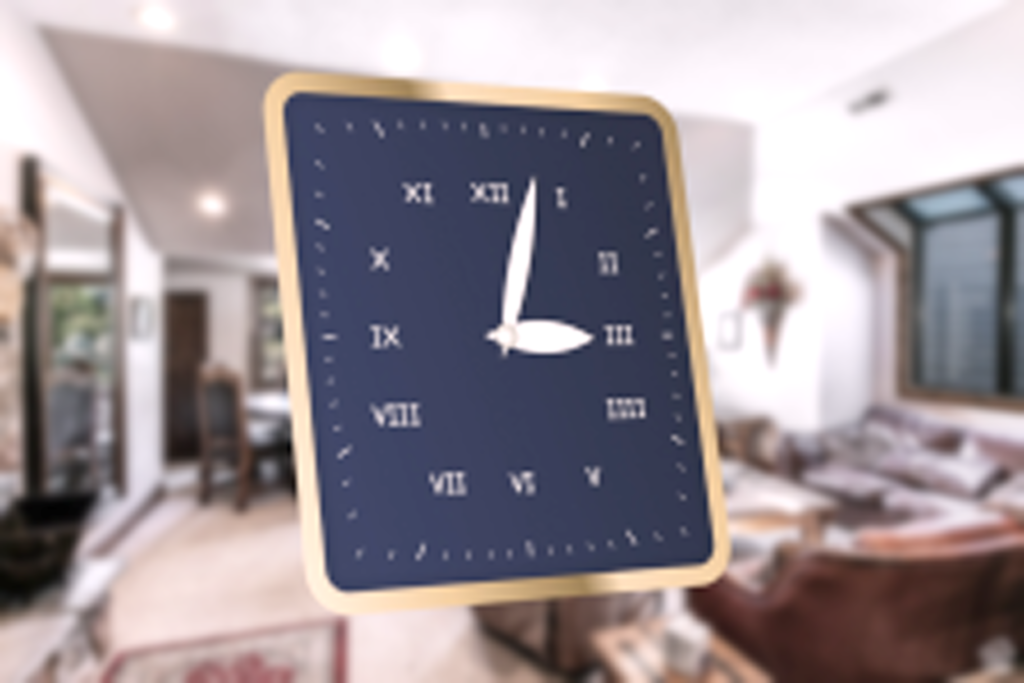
3:03
